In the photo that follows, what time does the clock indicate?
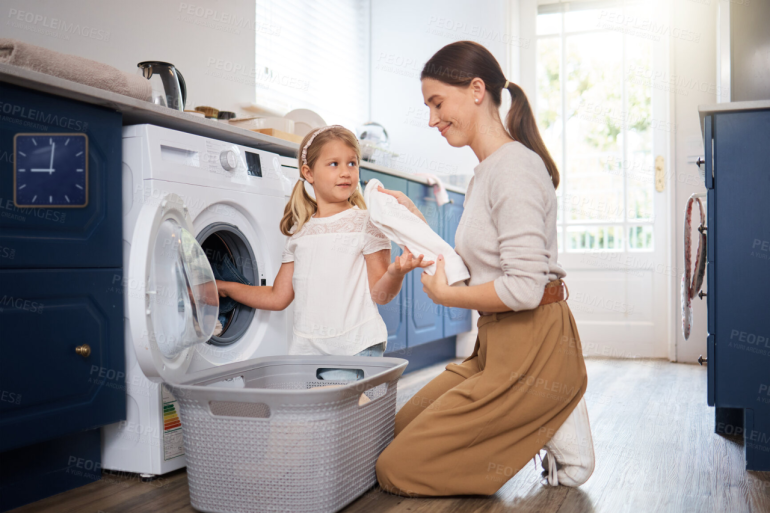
9:01
